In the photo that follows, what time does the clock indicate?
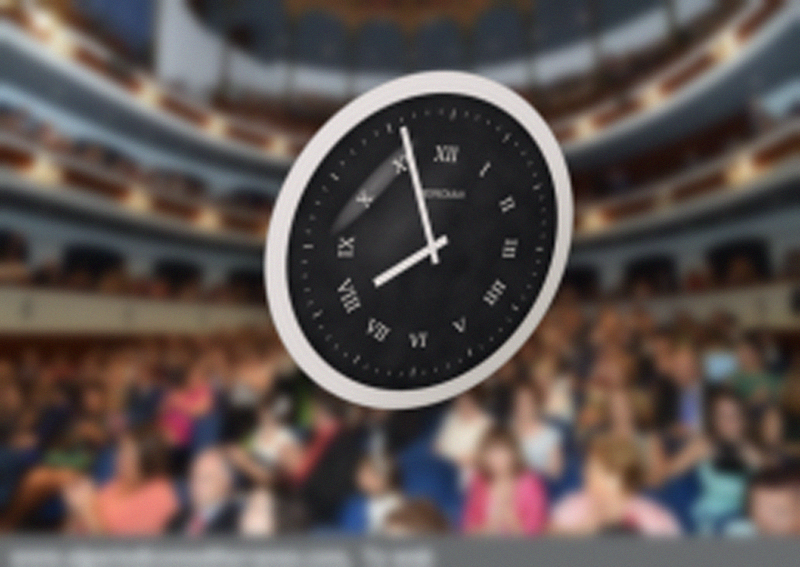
7:56
